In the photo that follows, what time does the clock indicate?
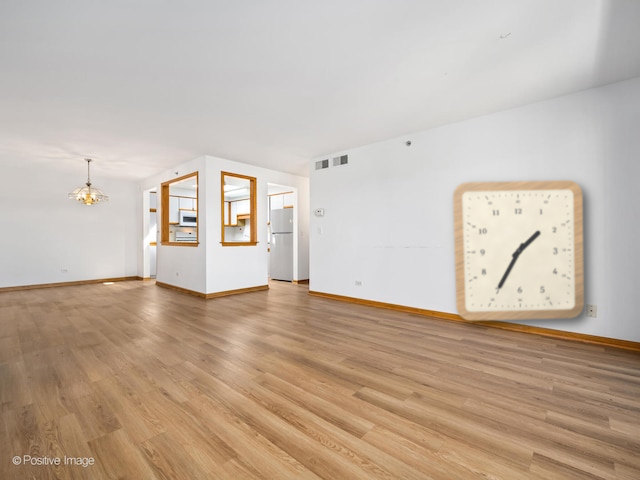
1:35
